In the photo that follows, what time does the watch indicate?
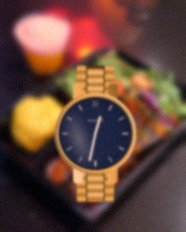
12:32
